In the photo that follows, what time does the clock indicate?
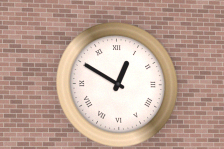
12:50
